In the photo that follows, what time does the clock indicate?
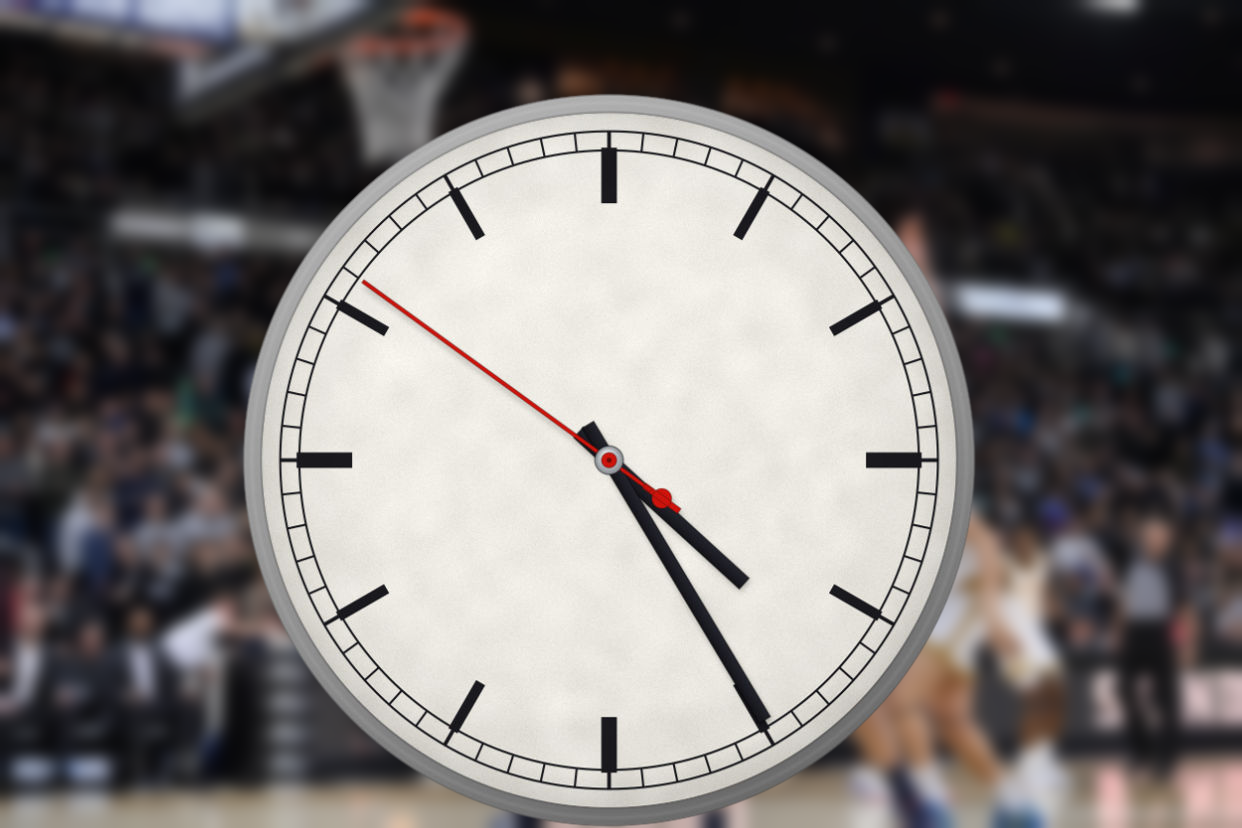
4:24:51
